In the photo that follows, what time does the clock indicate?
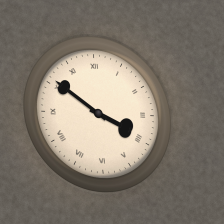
3:51
